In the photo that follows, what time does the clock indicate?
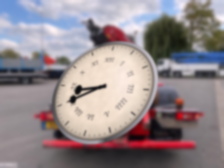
8:40
